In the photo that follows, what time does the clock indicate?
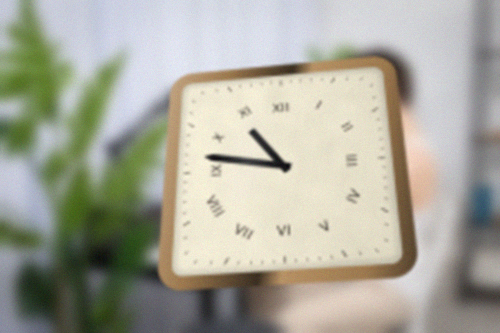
10:47
